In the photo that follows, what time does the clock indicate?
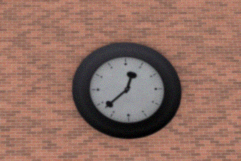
12:38
